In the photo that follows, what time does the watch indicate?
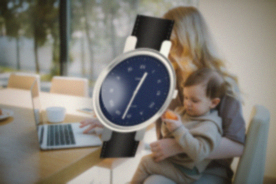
12:32
